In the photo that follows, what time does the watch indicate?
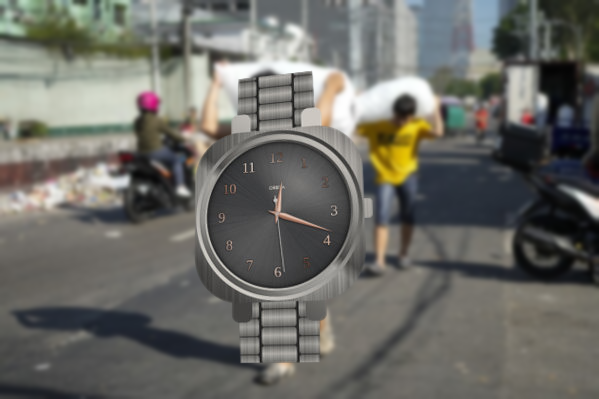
12:18:29
